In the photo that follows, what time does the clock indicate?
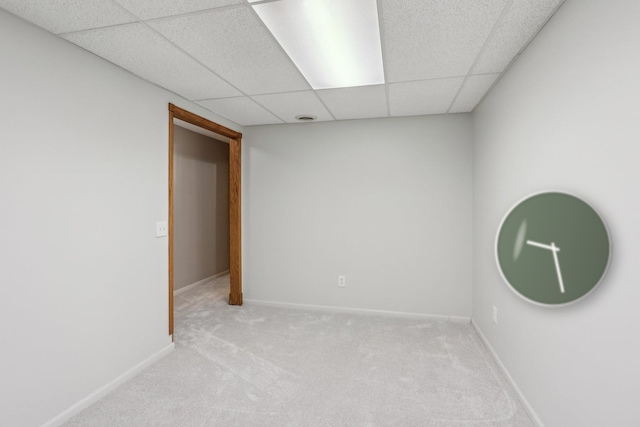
9:28
